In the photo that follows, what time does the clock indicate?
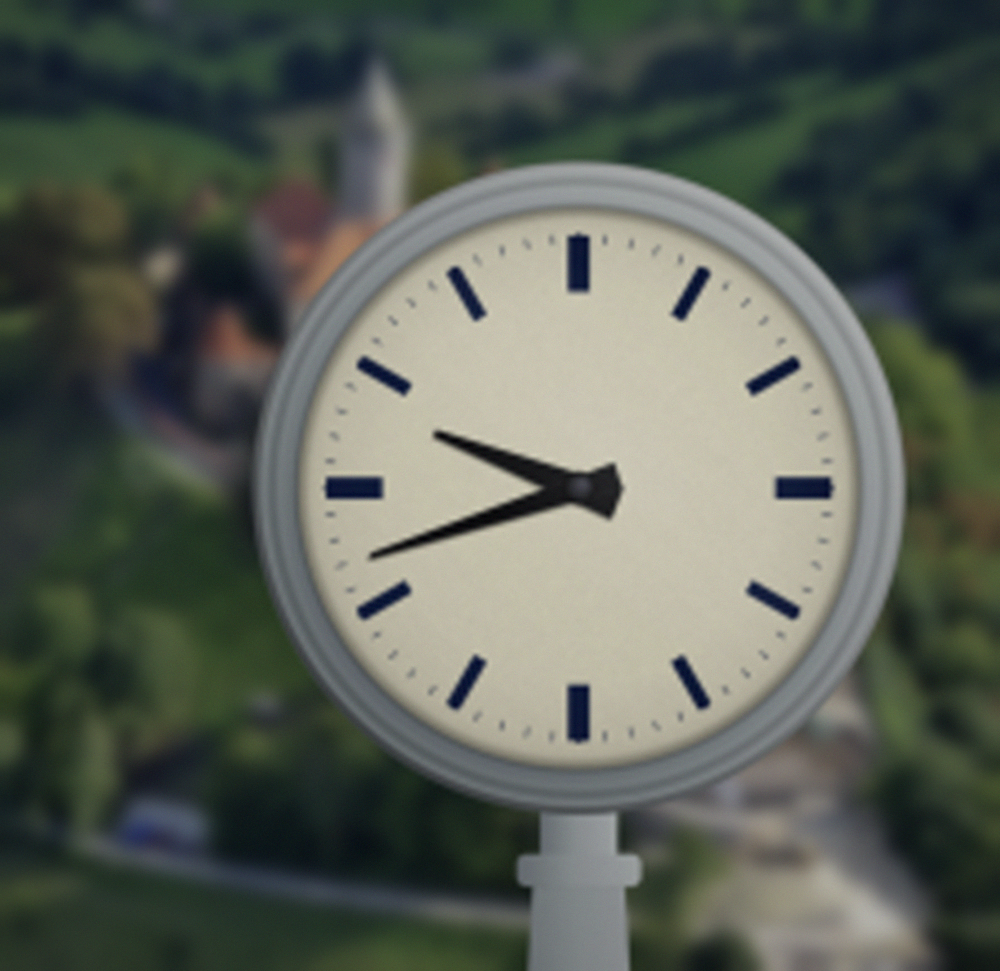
9:42
